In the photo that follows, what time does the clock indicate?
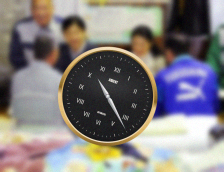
10:22
